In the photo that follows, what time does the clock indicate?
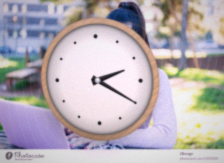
2:20
